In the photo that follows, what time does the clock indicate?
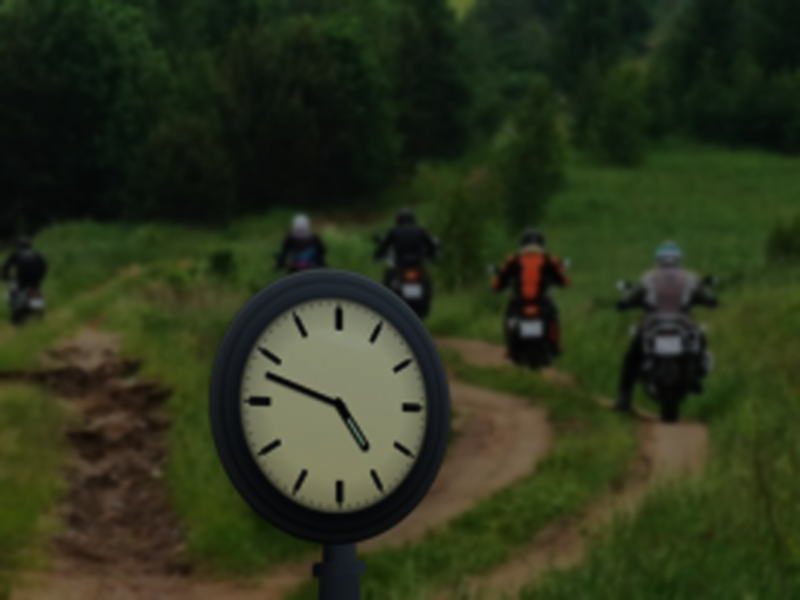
4:48
